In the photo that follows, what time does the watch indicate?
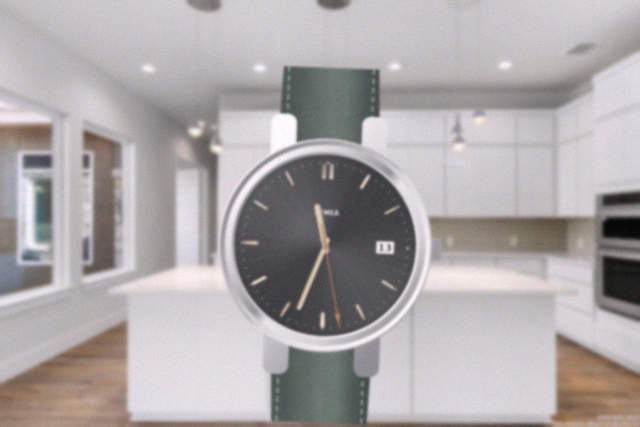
11:33:28
